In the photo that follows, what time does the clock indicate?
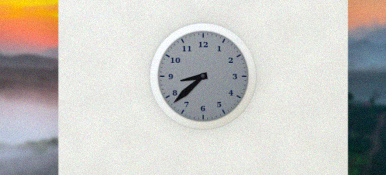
8:38
